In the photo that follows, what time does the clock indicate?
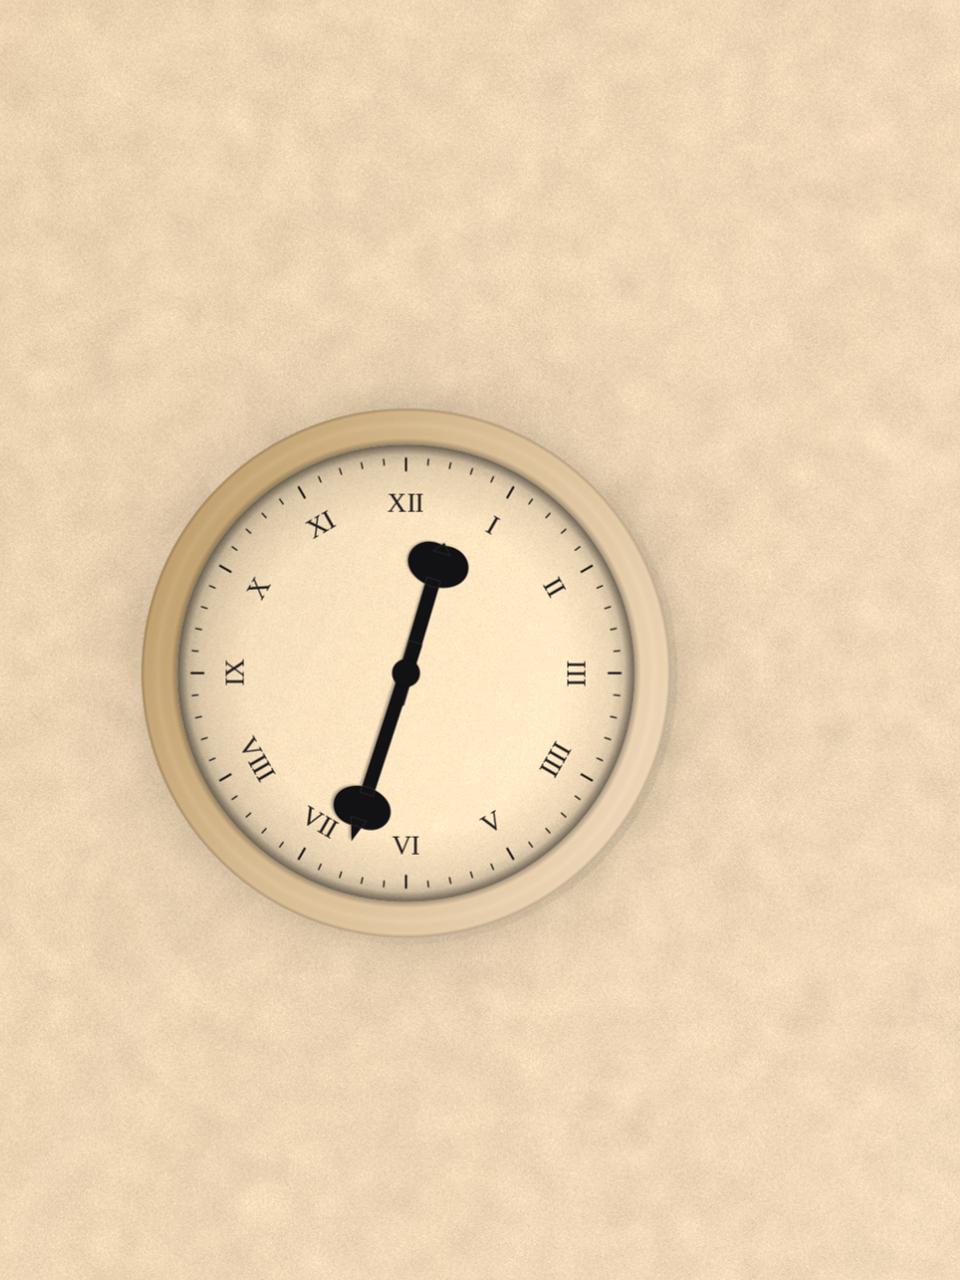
12:33
